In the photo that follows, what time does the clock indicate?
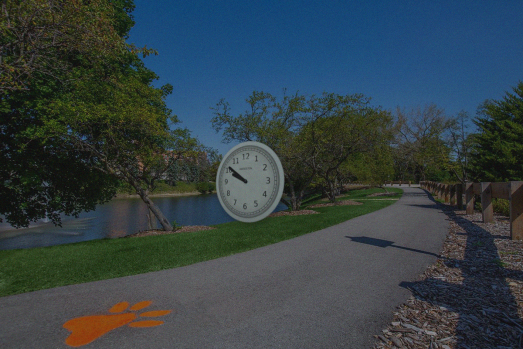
9:51
